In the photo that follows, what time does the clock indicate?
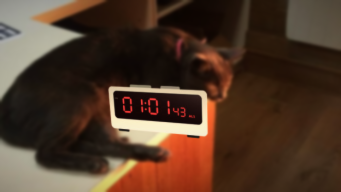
1:01:43
